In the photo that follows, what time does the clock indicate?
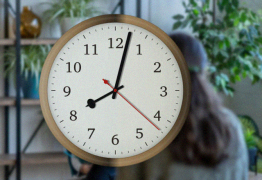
8:02:22
